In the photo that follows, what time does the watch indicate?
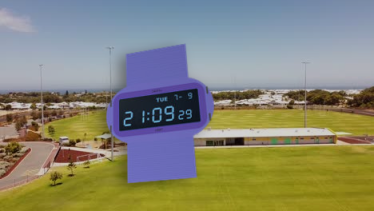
21:09:29
